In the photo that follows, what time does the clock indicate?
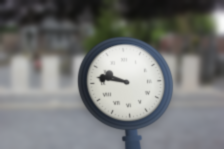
9:47
